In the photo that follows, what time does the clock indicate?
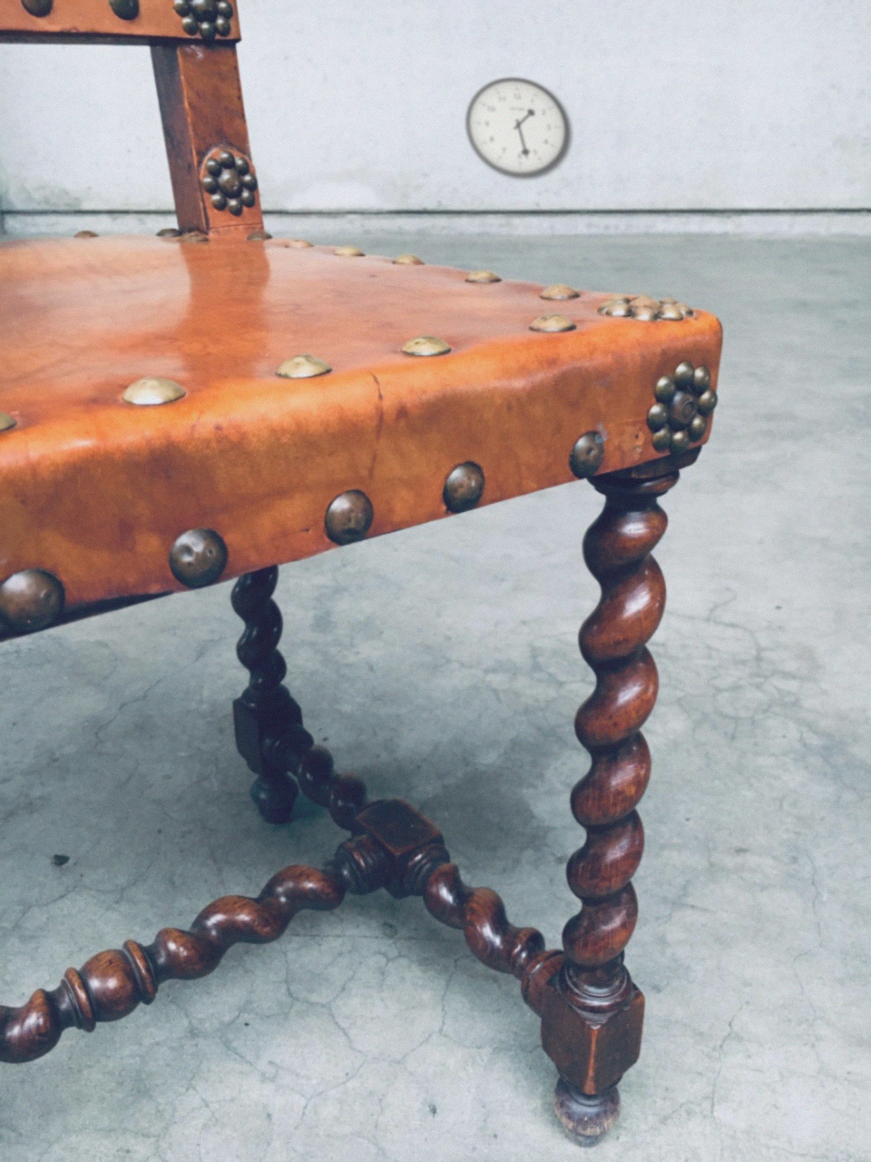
1:28
